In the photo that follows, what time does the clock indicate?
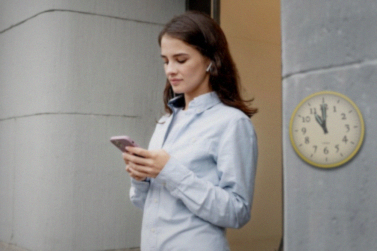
11:00
